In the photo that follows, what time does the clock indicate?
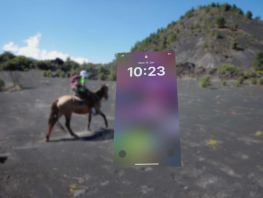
10:23
